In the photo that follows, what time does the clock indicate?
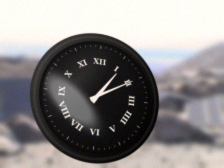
1:10
